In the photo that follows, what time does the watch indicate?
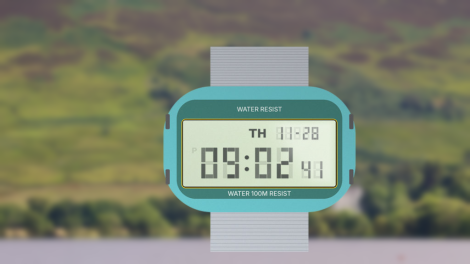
9:02:41
